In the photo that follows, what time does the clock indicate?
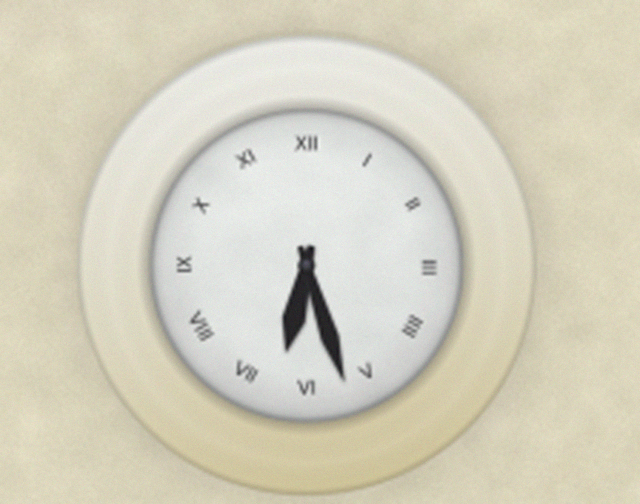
6:27
